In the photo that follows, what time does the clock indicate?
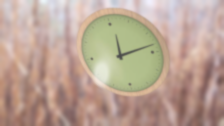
12:13
